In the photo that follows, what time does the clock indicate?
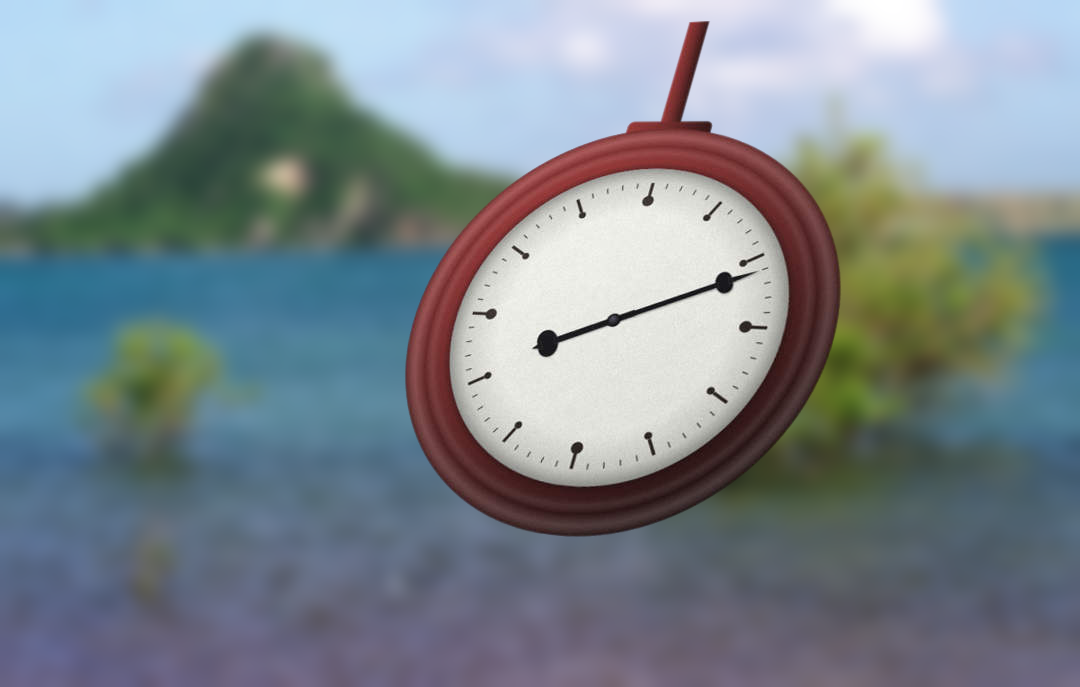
8:11
